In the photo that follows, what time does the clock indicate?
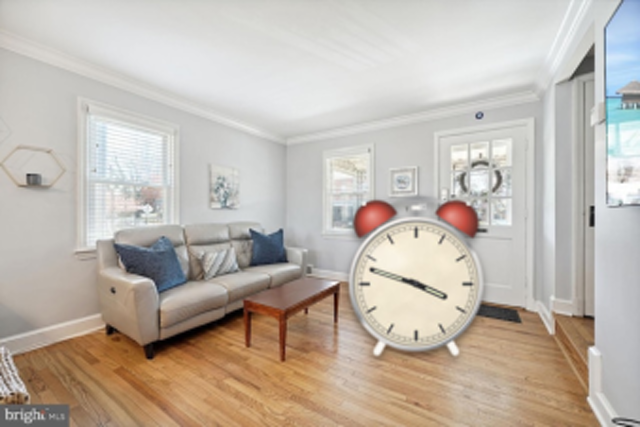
3:48
